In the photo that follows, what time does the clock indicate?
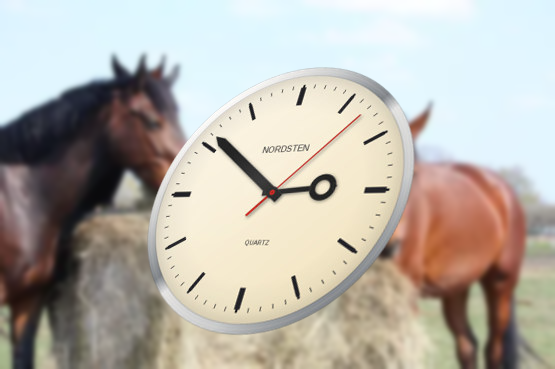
2:51:07
